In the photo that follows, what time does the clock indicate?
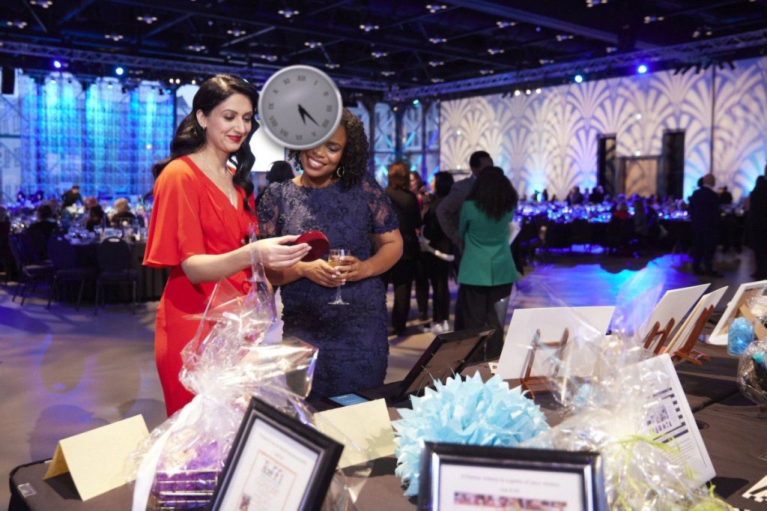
5:22
